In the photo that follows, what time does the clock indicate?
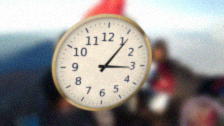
3:06
